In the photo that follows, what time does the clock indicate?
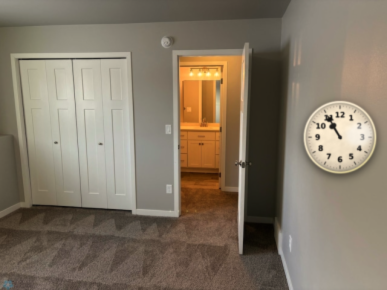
10:55
